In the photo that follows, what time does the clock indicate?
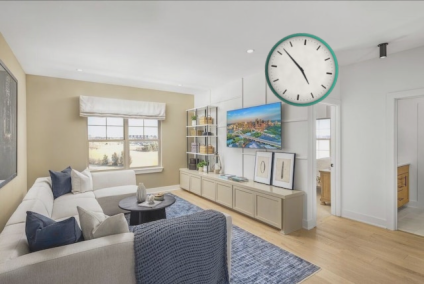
4:52
